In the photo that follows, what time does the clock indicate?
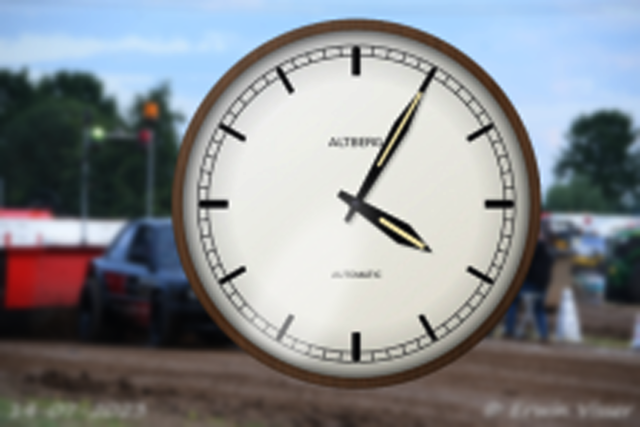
4:05
